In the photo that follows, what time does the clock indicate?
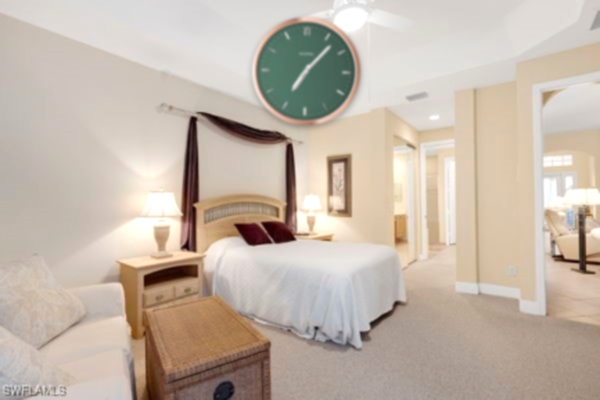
7:07
